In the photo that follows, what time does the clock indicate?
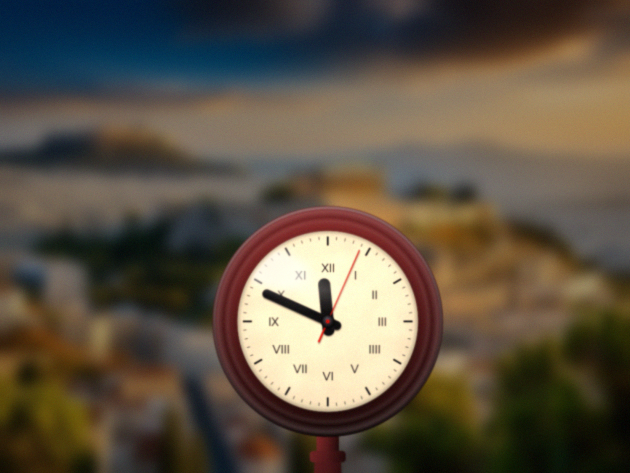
11:49:04
